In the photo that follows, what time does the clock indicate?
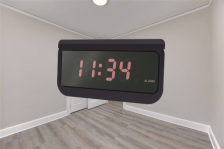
11:34
